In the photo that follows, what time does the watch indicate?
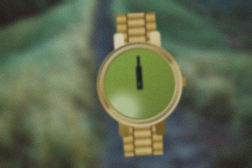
12:00
